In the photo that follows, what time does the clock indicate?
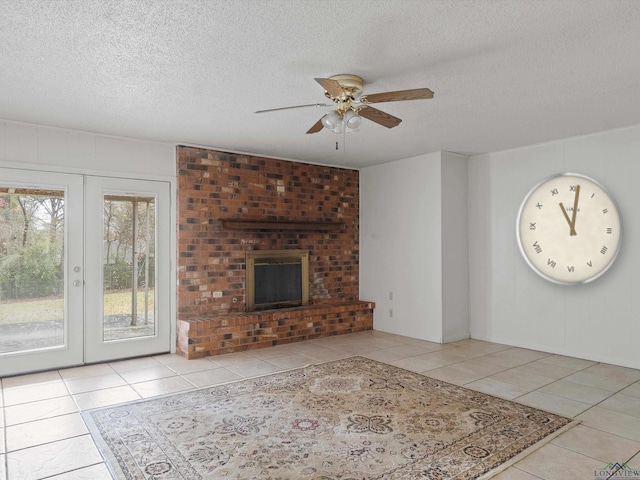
11:01
